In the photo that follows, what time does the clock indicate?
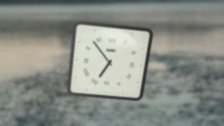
6:53
